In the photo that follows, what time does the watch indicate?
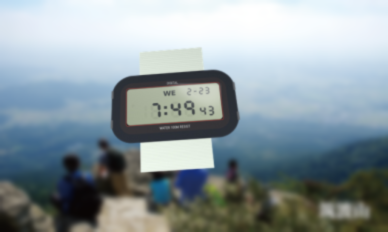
7:49:43
